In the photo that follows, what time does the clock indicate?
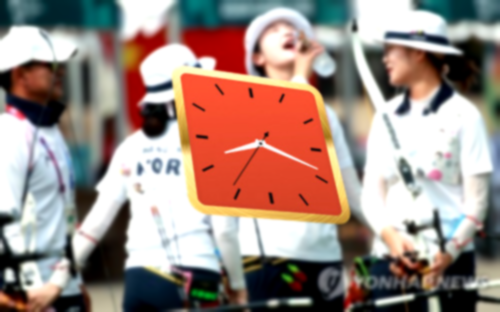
8:18:36
